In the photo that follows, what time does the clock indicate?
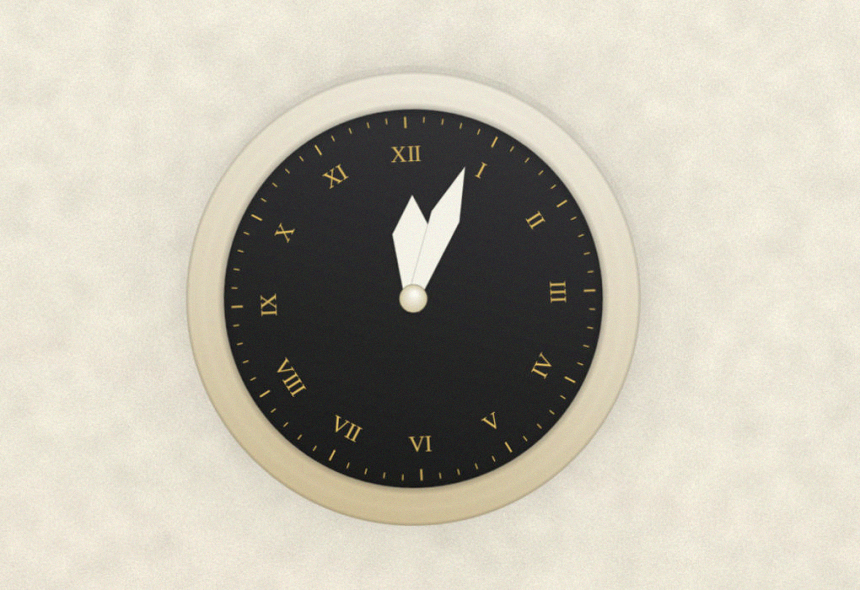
12:04
